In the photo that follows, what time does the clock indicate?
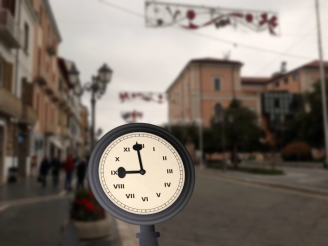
8:59
